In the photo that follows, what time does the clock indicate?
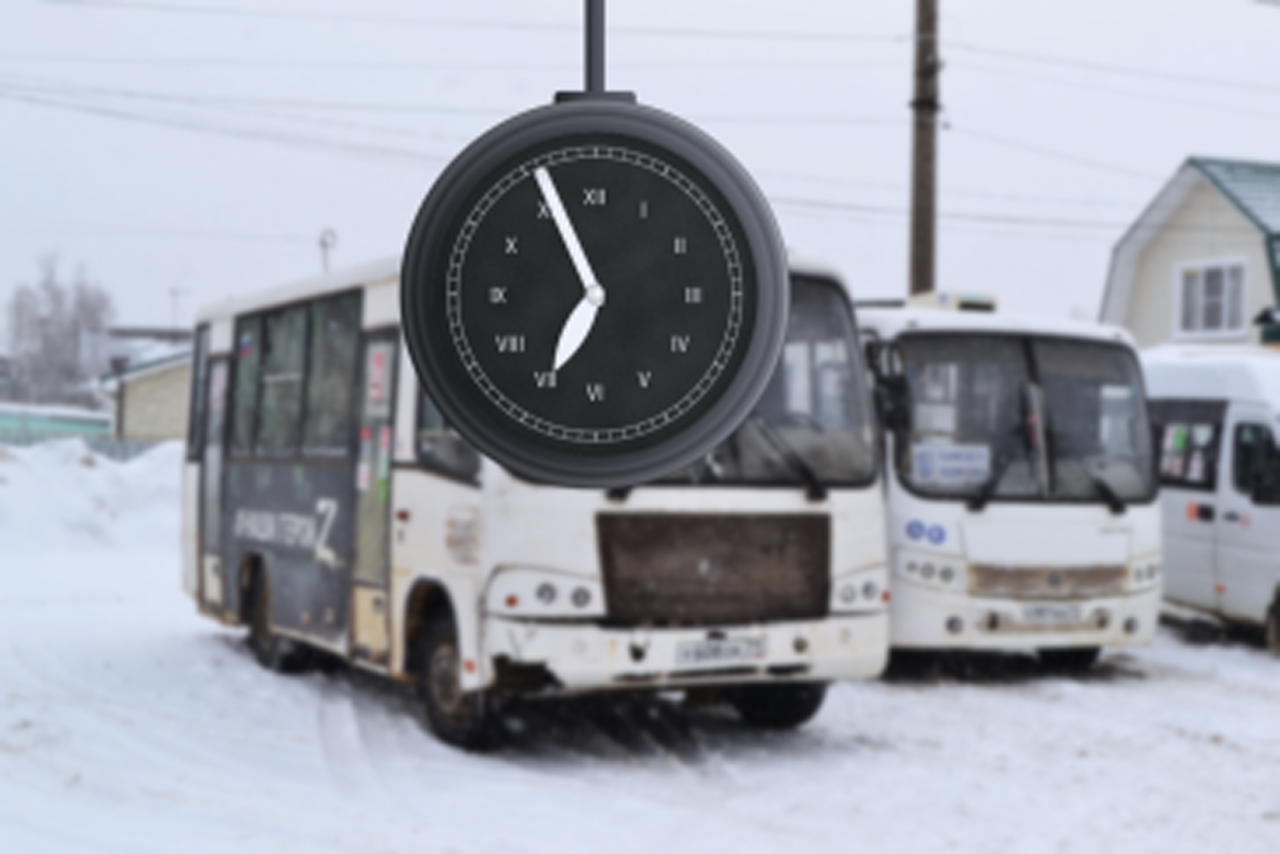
6:56
